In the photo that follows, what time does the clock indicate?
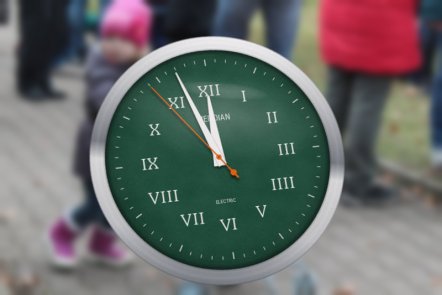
11:56:54
